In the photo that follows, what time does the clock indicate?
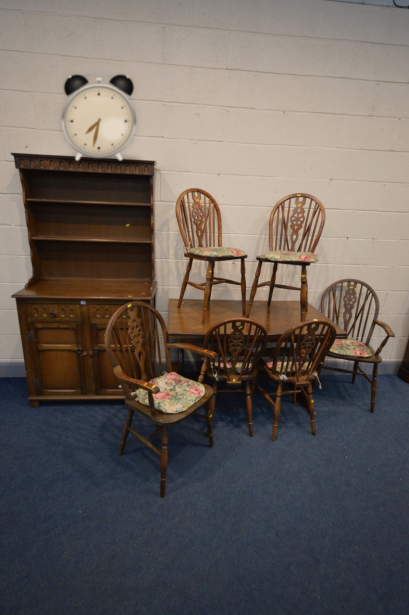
7:32
